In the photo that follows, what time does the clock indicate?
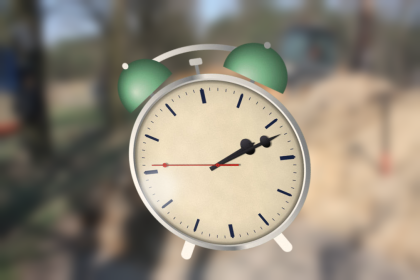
2:11:46
